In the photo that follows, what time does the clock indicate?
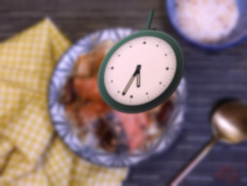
5:33
